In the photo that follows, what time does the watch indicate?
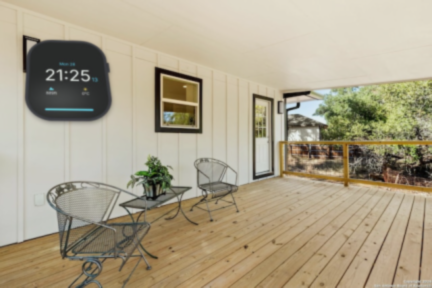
21:25
